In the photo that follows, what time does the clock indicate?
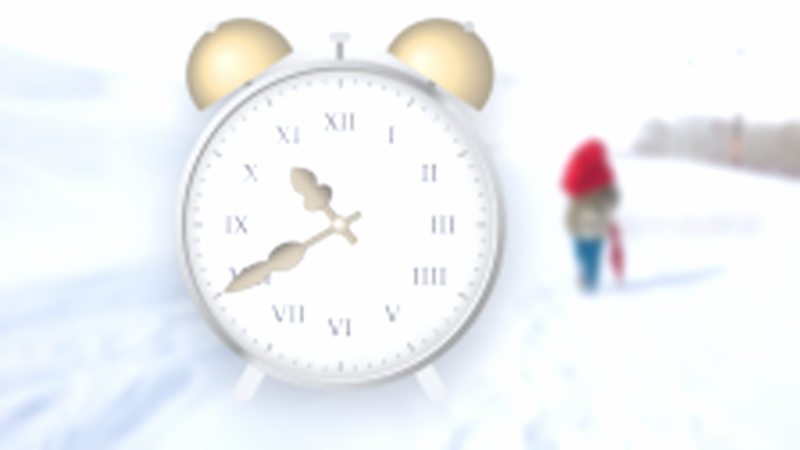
10:40
